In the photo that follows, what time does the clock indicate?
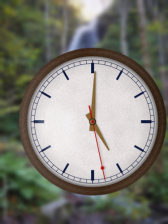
5:00:28
